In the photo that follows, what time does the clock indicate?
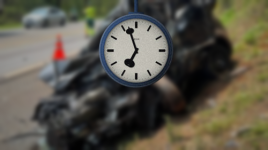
6:57
